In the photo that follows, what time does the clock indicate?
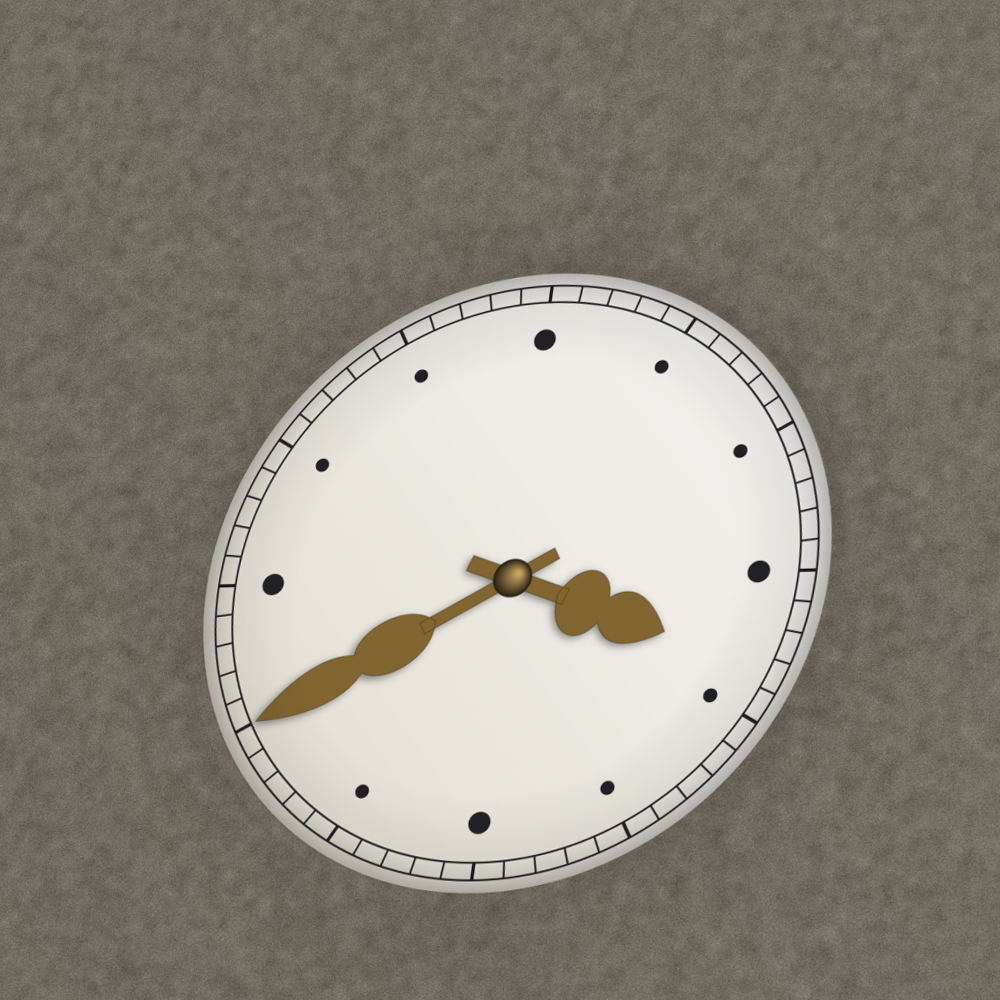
3:40
